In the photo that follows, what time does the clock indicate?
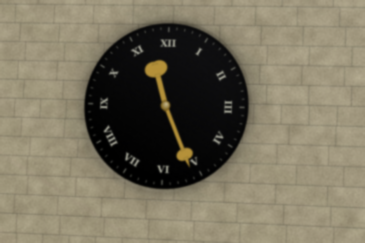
11:26
